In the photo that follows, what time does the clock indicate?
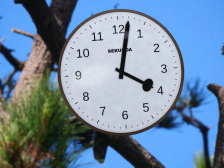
4:02
